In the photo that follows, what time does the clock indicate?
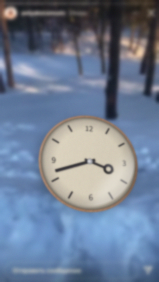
3:42
